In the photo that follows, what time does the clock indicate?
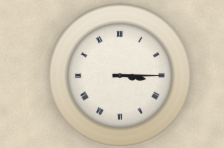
3:15
